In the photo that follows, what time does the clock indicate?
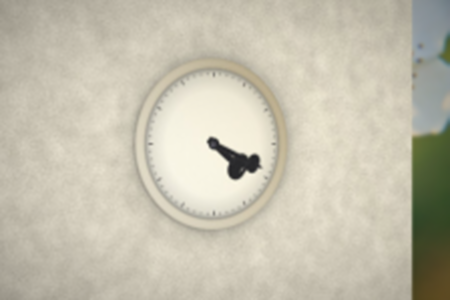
4:19
